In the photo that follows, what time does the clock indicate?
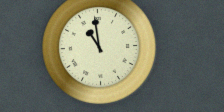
10:59
